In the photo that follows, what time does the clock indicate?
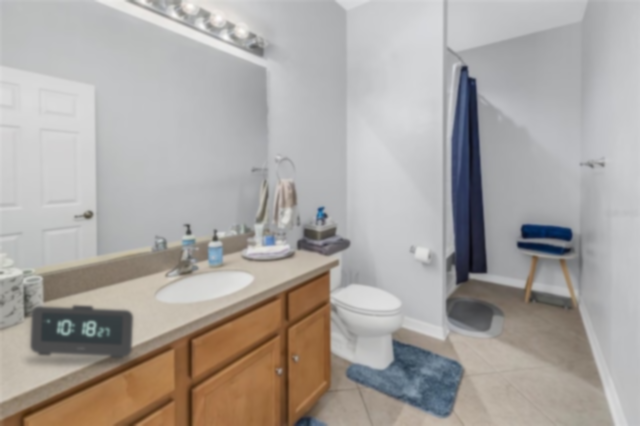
10:18
